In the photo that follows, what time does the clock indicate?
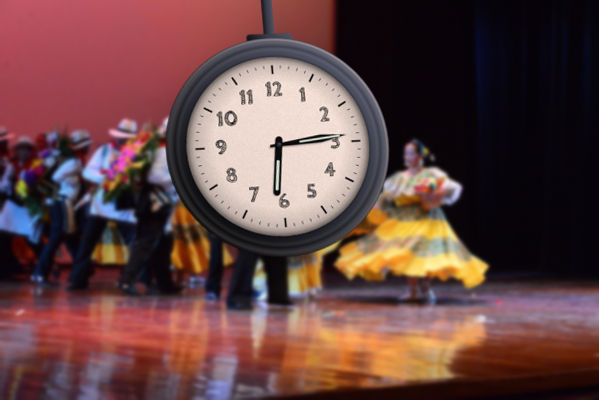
6:14
